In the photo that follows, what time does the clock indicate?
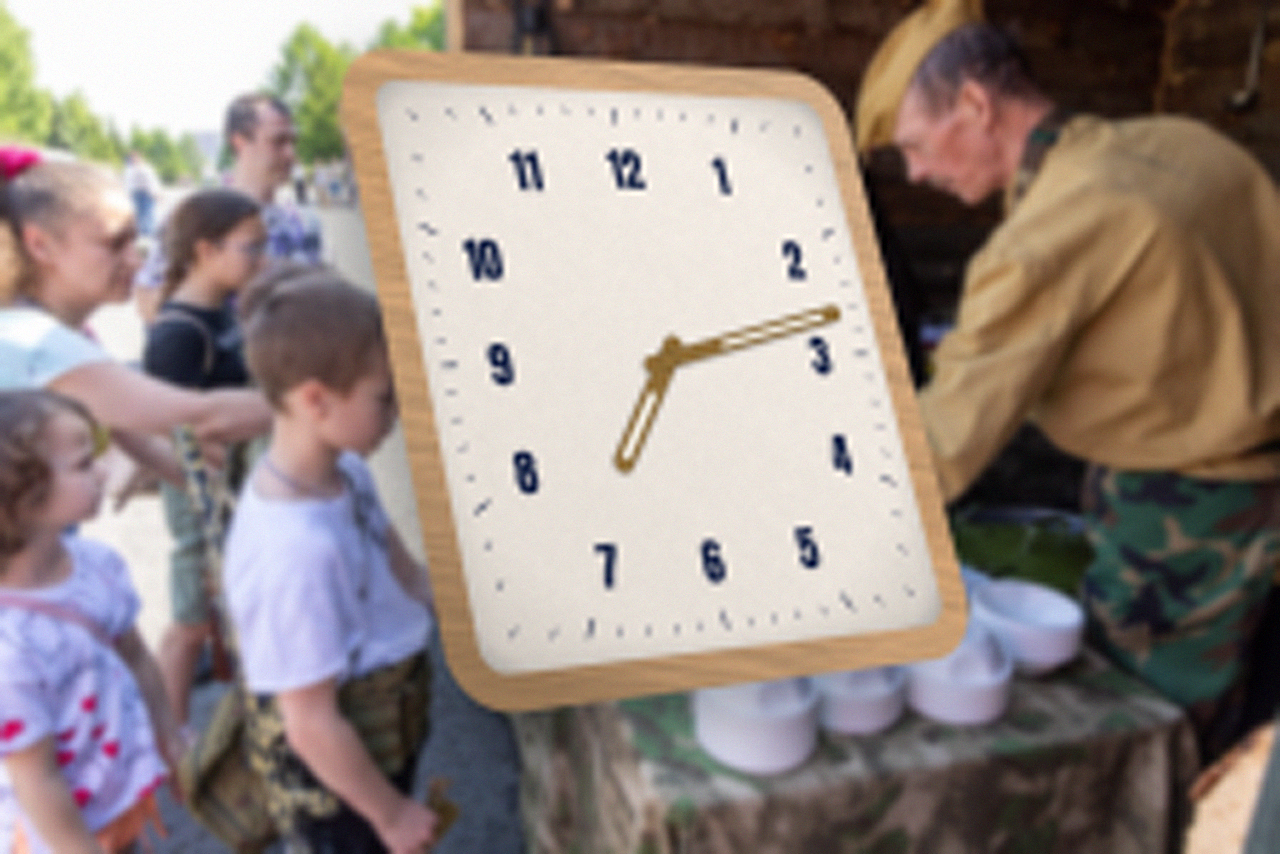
7:13
